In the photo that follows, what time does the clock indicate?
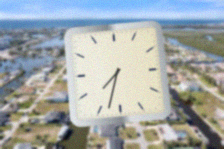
7:33
